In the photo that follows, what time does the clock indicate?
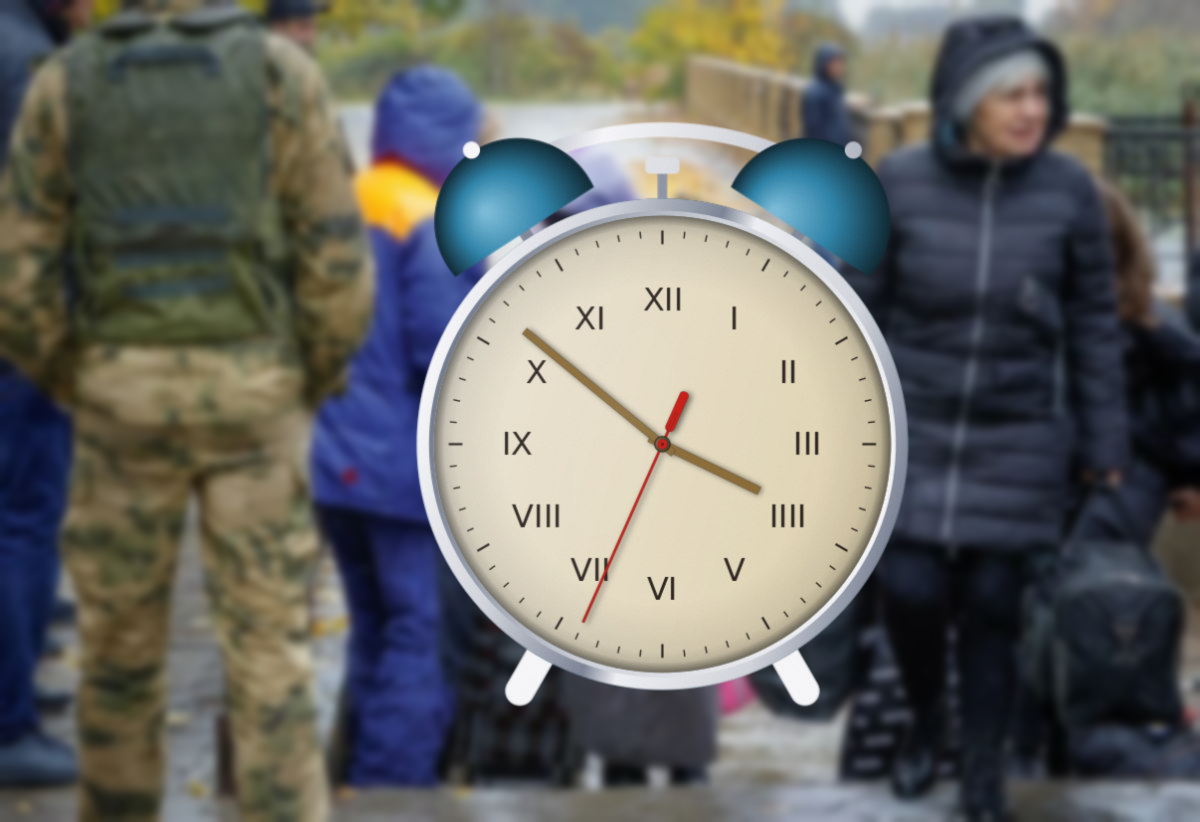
3:51:34
